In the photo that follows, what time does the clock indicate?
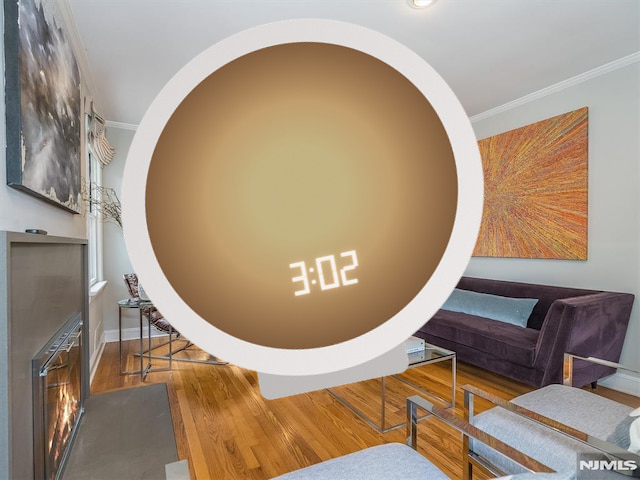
3:02
